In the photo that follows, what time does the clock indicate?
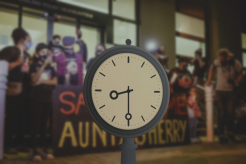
8:30
